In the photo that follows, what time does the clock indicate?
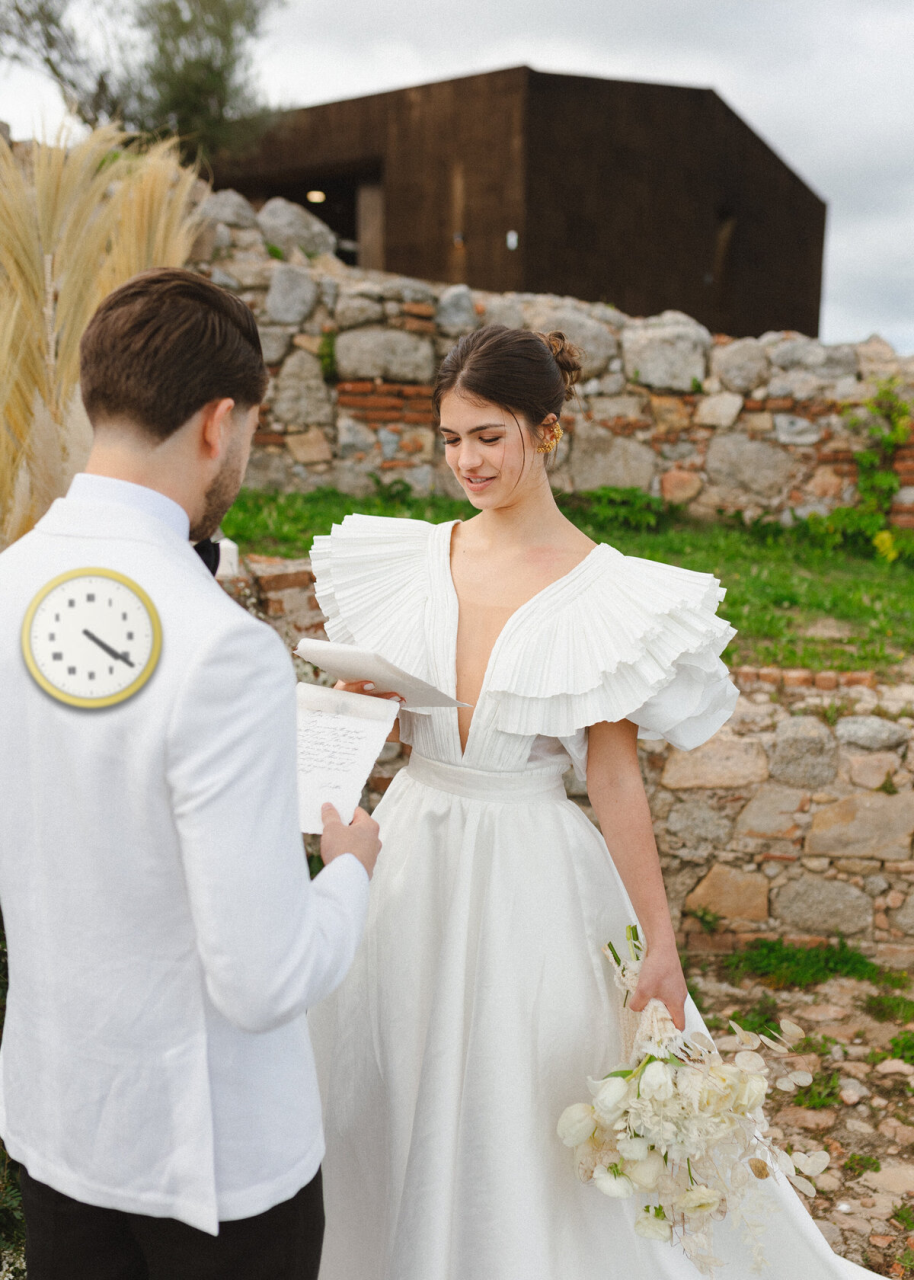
4:21
